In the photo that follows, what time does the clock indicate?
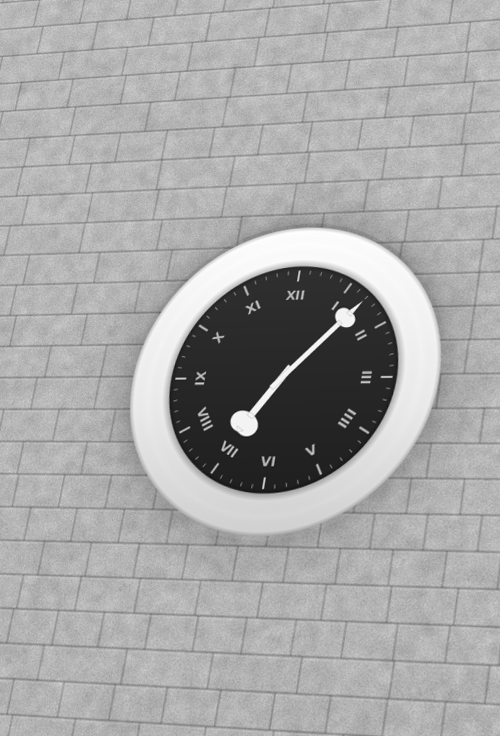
7:07
